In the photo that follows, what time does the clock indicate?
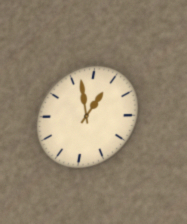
12:57
